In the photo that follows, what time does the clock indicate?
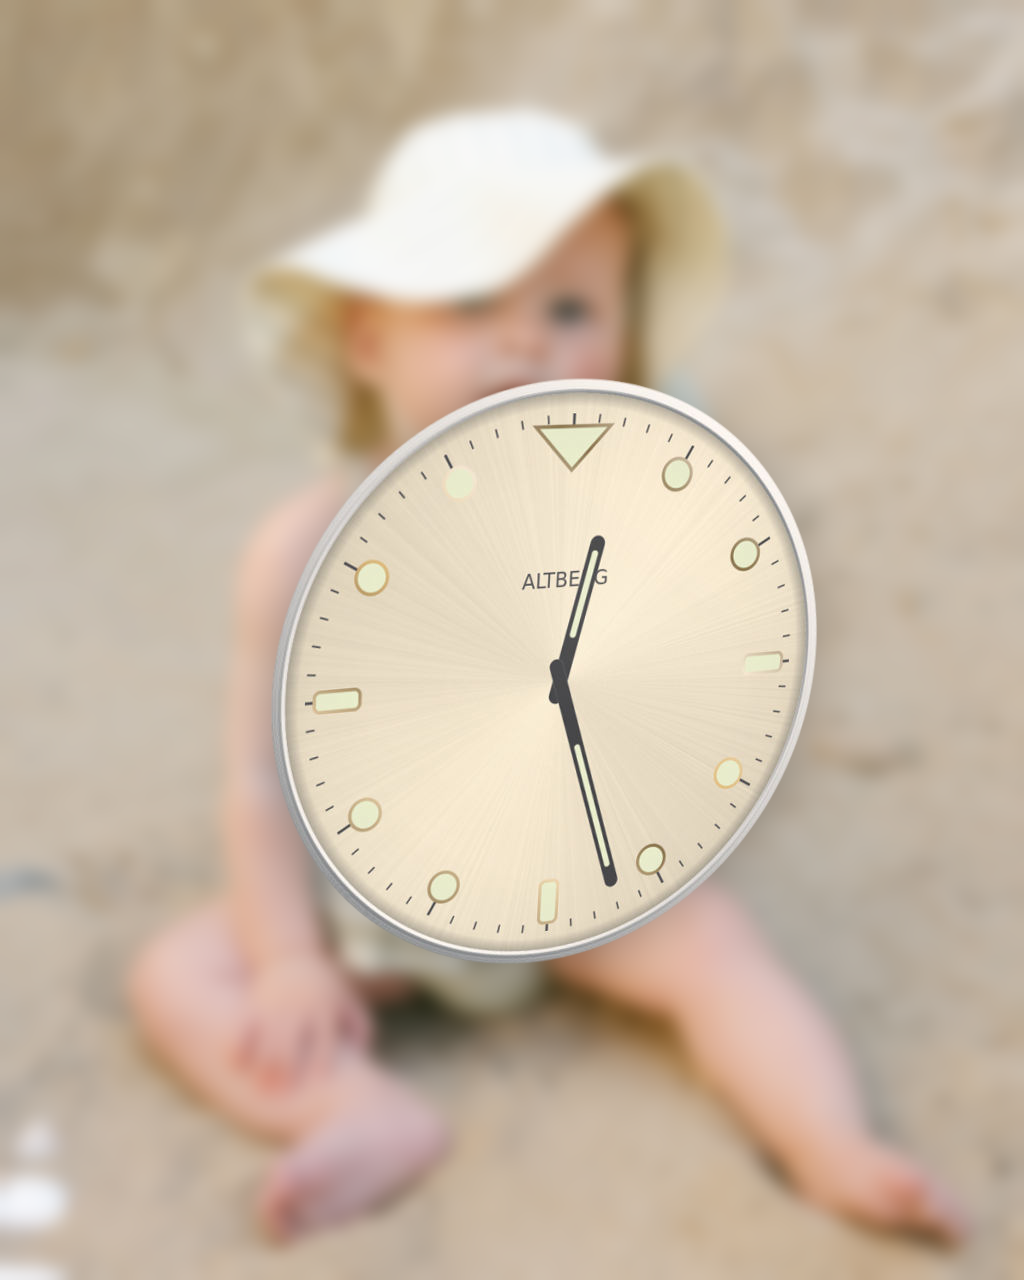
12:27
